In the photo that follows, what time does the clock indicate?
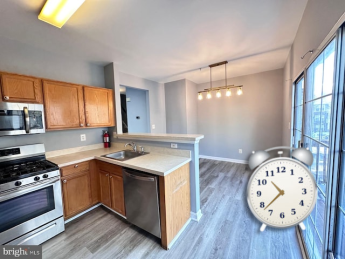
10:38
